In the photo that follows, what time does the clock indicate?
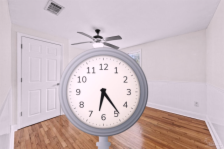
6:24
